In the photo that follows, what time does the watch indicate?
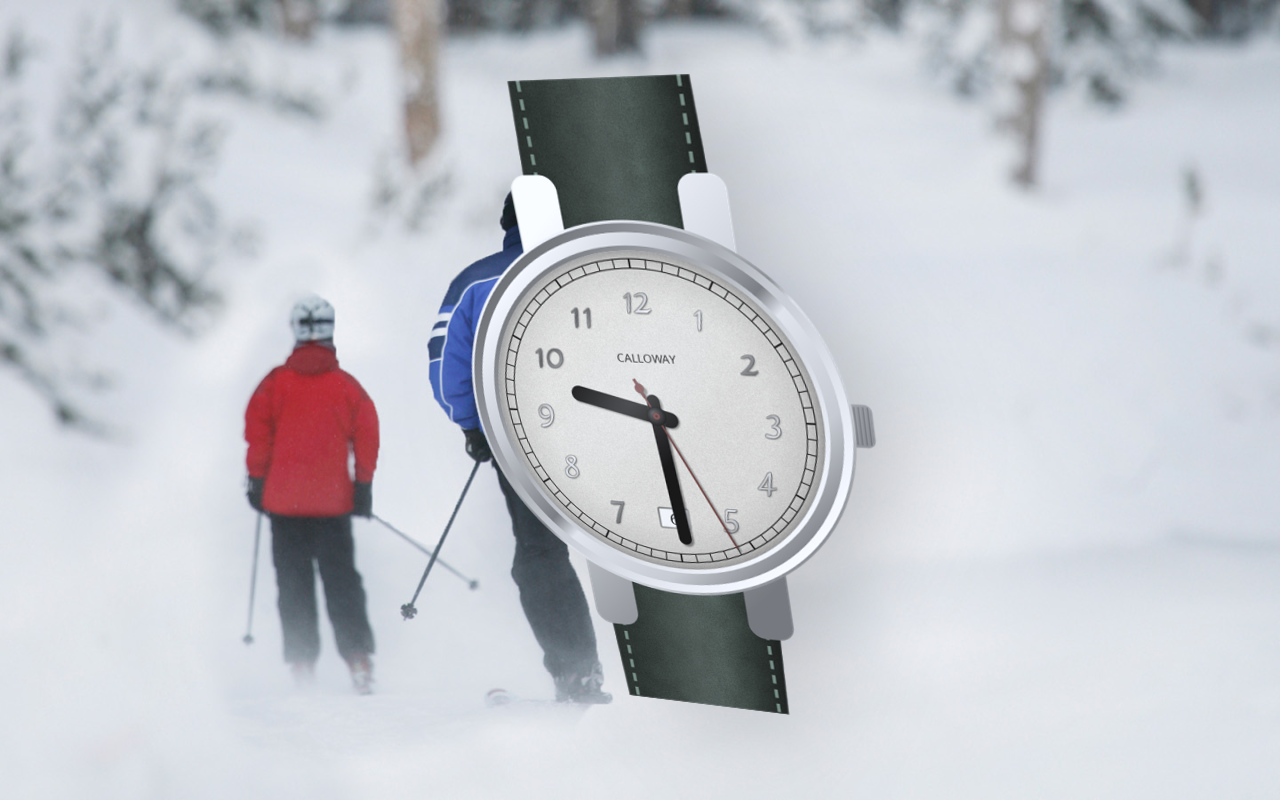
9:29:26
